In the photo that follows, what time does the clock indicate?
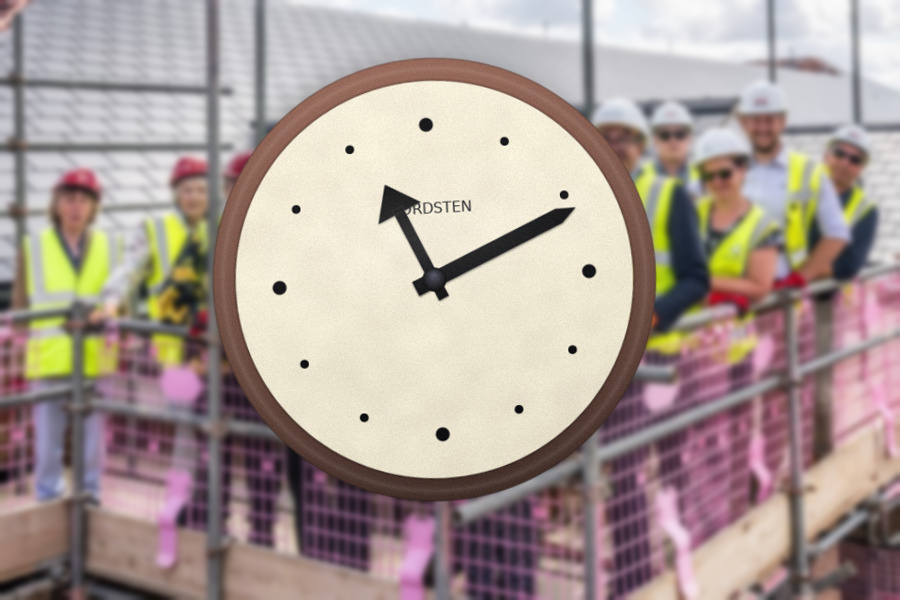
11:11
